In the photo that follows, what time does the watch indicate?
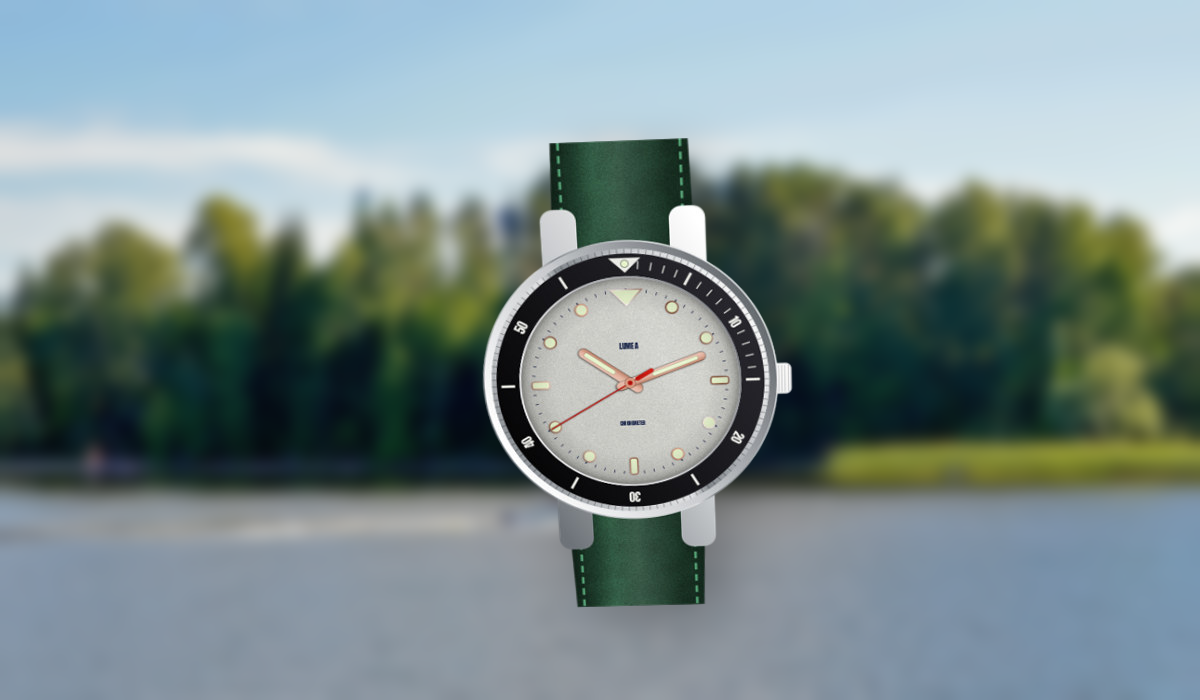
10:11:40
